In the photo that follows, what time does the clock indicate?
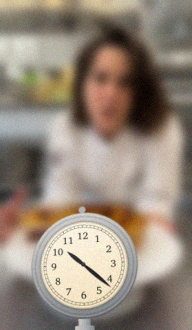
10:22
